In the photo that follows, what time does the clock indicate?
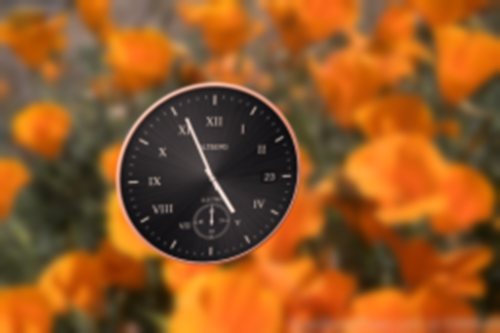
4:56
